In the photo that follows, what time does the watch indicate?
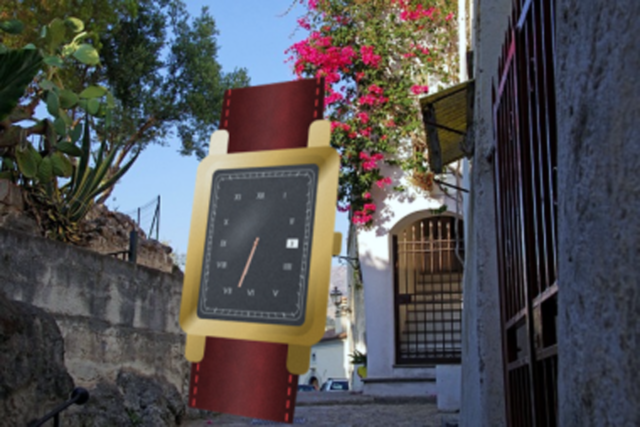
6:33
